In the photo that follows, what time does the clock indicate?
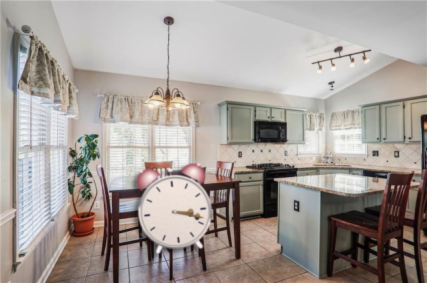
3:18
